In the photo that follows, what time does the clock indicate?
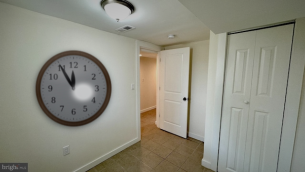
11:55
